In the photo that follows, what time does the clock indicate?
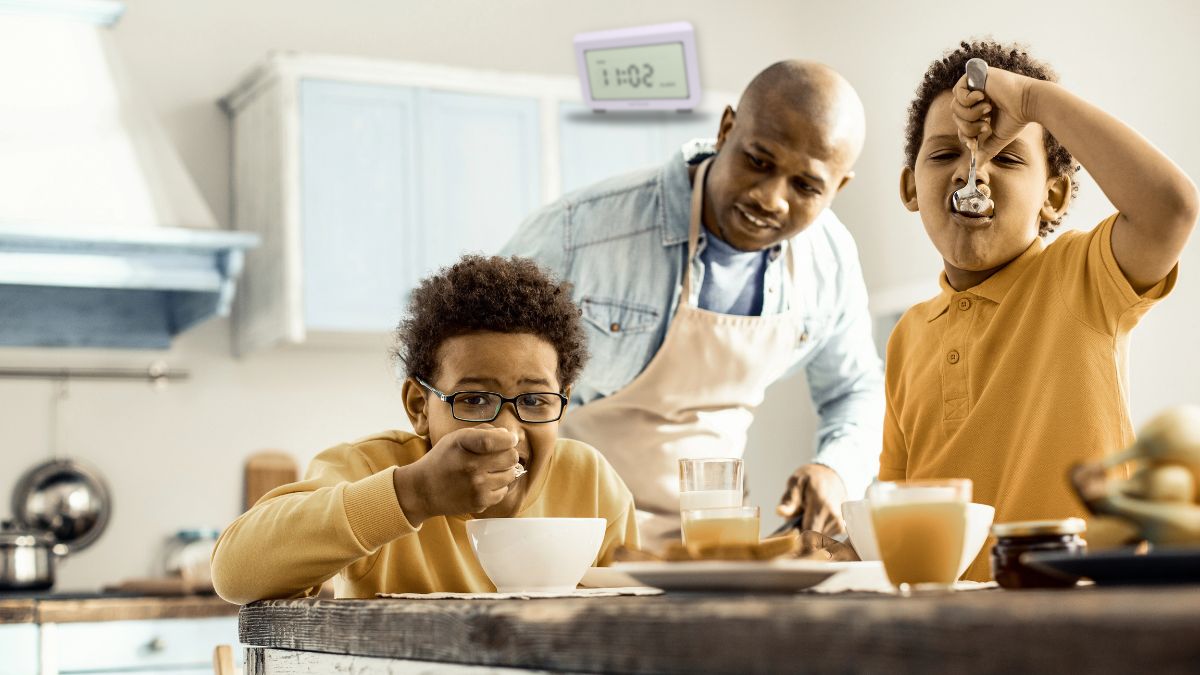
11:02
